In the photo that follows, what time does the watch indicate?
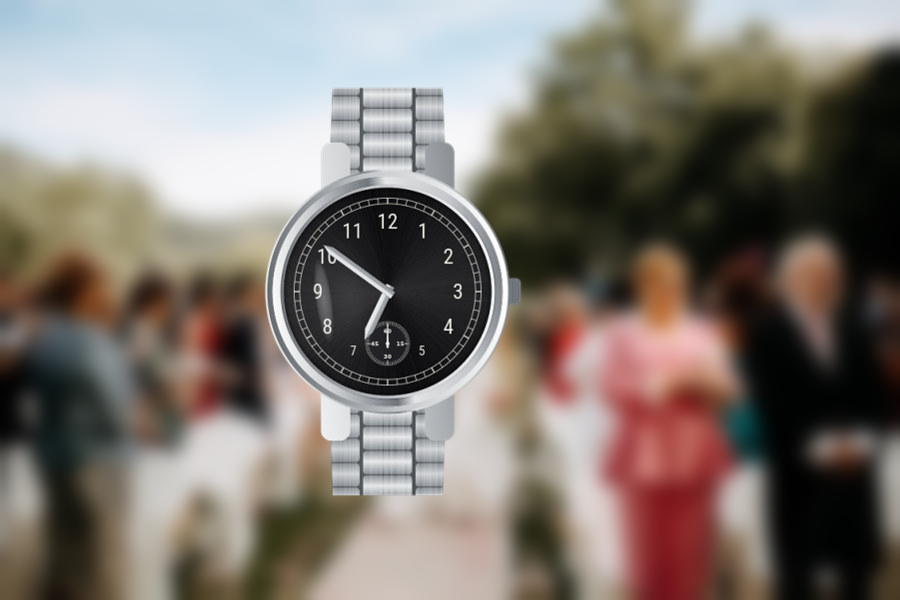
6:51
